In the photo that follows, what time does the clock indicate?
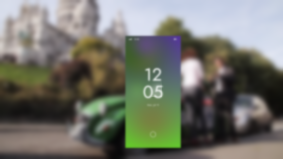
12:05
